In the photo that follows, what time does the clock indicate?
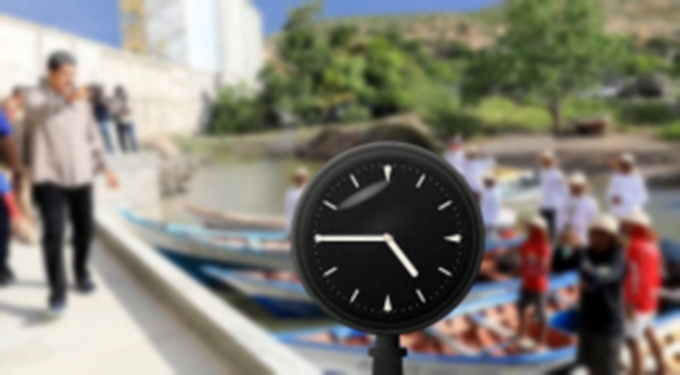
4:45
